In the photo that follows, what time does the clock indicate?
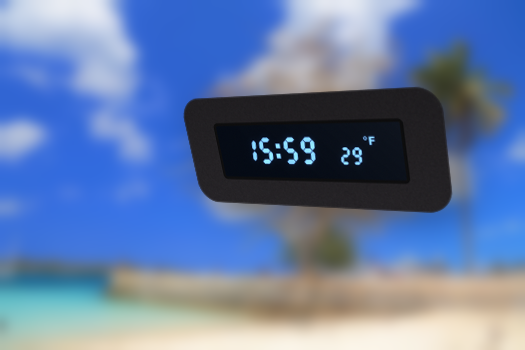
15:59
